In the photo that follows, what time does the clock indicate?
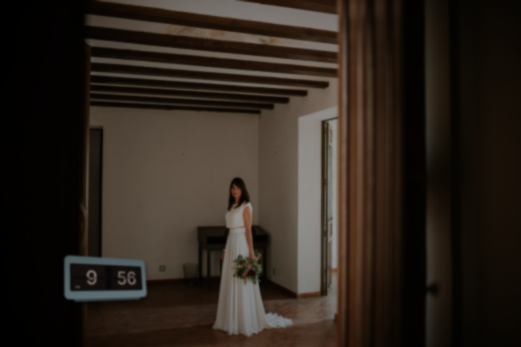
9:56
